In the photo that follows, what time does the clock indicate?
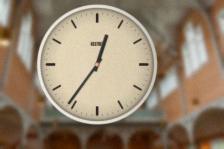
12:36
